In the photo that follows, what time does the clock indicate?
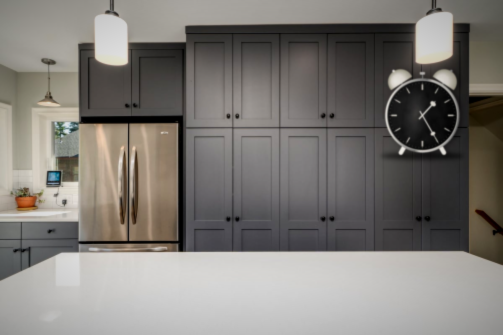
1:25
